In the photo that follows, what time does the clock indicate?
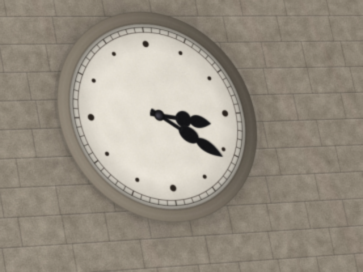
3:21
